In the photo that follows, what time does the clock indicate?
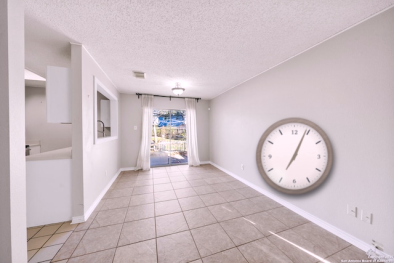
7:04
